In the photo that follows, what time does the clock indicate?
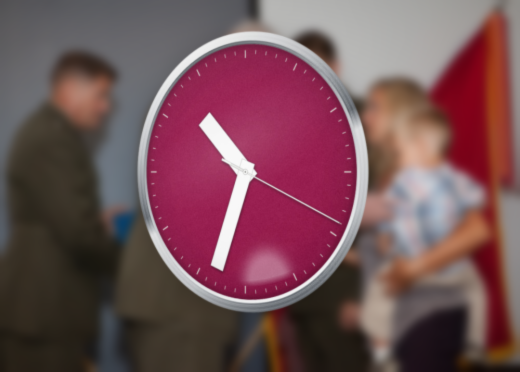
10:33:19
